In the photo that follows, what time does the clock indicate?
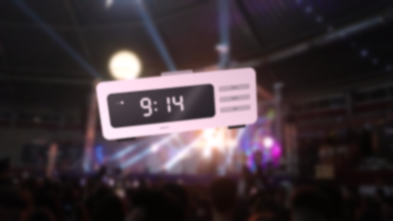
9:14
